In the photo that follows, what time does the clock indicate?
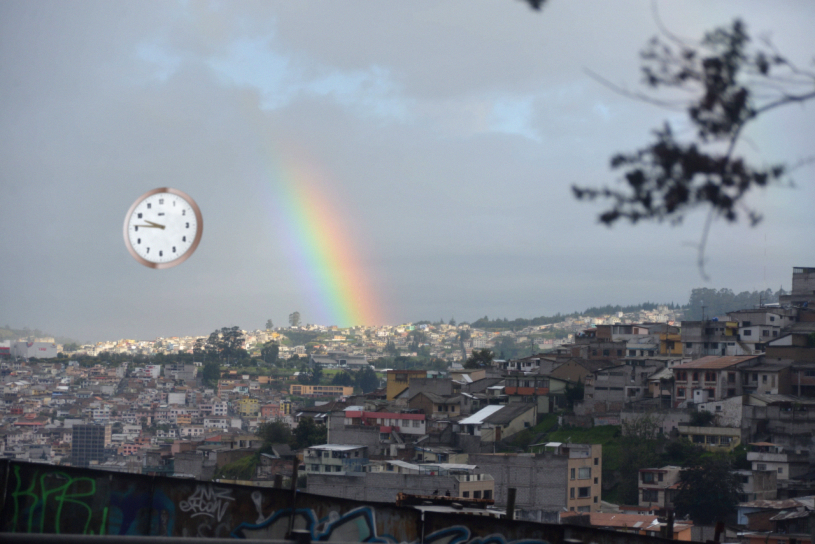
9:46
